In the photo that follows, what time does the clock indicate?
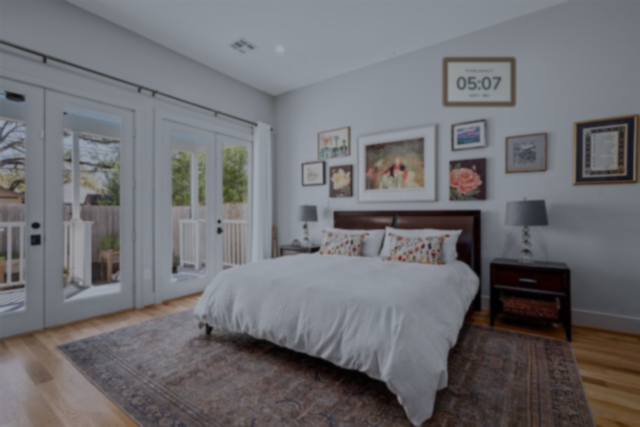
5:07
